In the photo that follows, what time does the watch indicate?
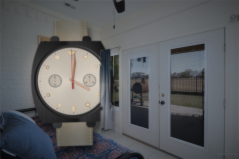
4:01
